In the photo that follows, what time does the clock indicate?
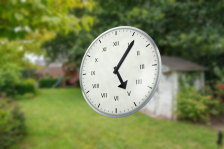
5:06
